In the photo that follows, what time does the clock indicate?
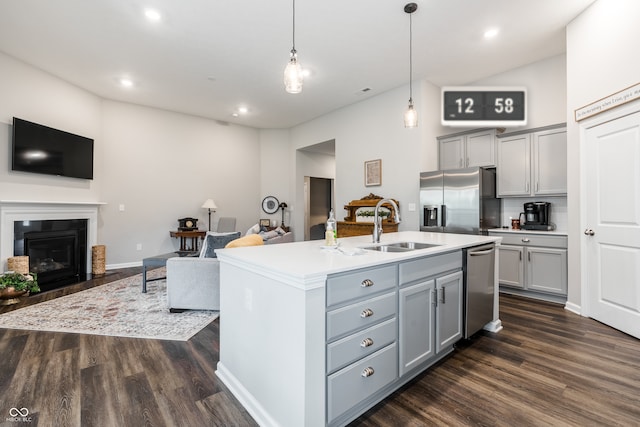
12:58
